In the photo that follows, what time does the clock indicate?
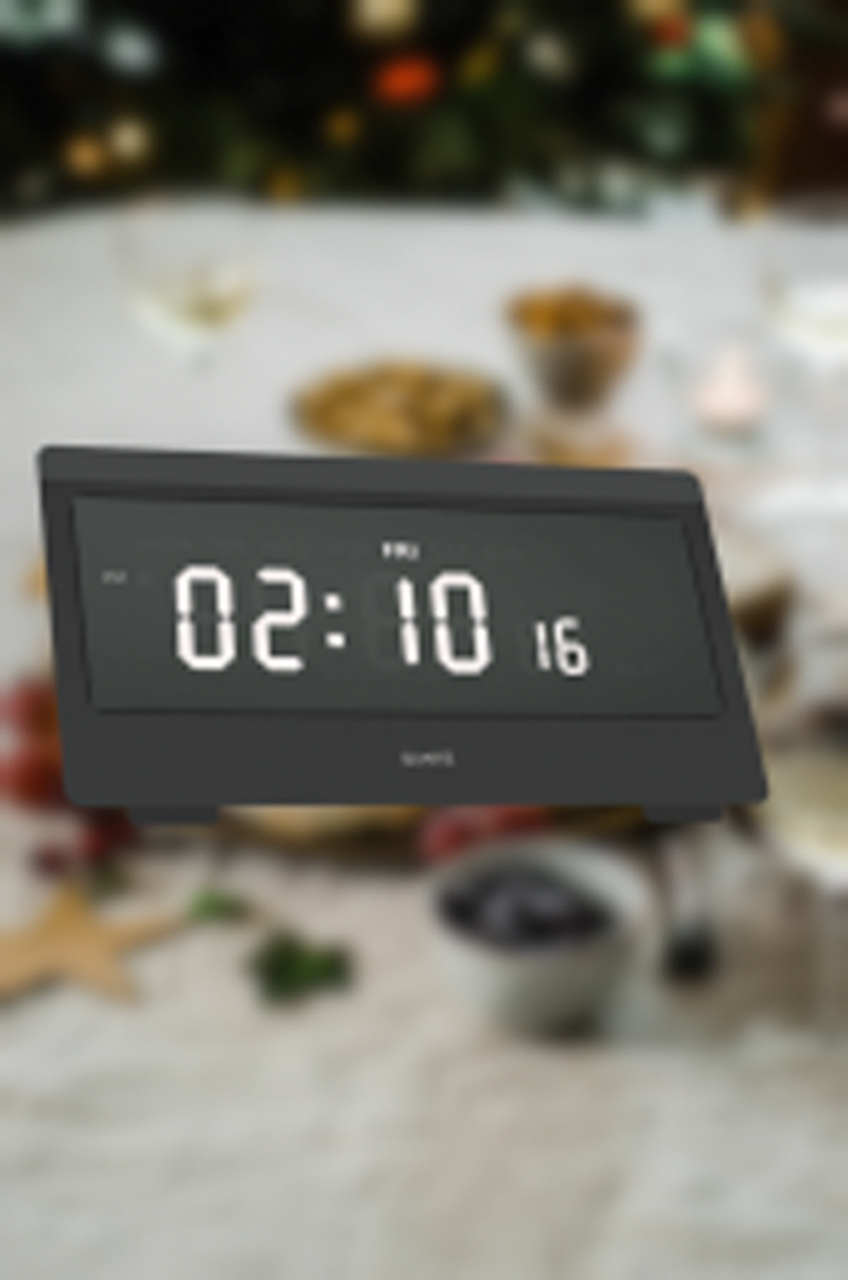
2:10:16
